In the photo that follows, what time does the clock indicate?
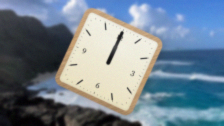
12:00
